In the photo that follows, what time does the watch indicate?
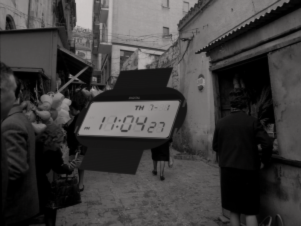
11:04:27
